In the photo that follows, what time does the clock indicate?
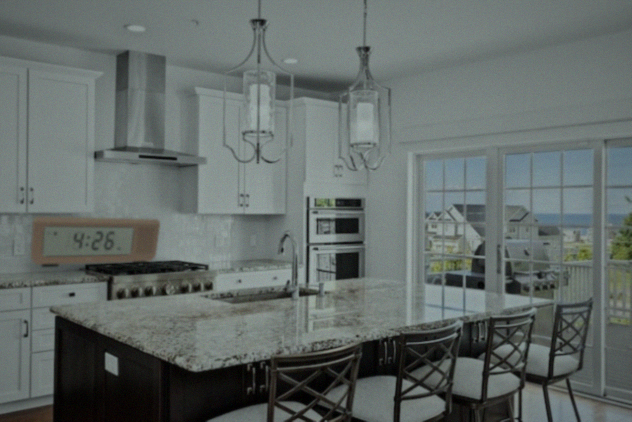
4:26
